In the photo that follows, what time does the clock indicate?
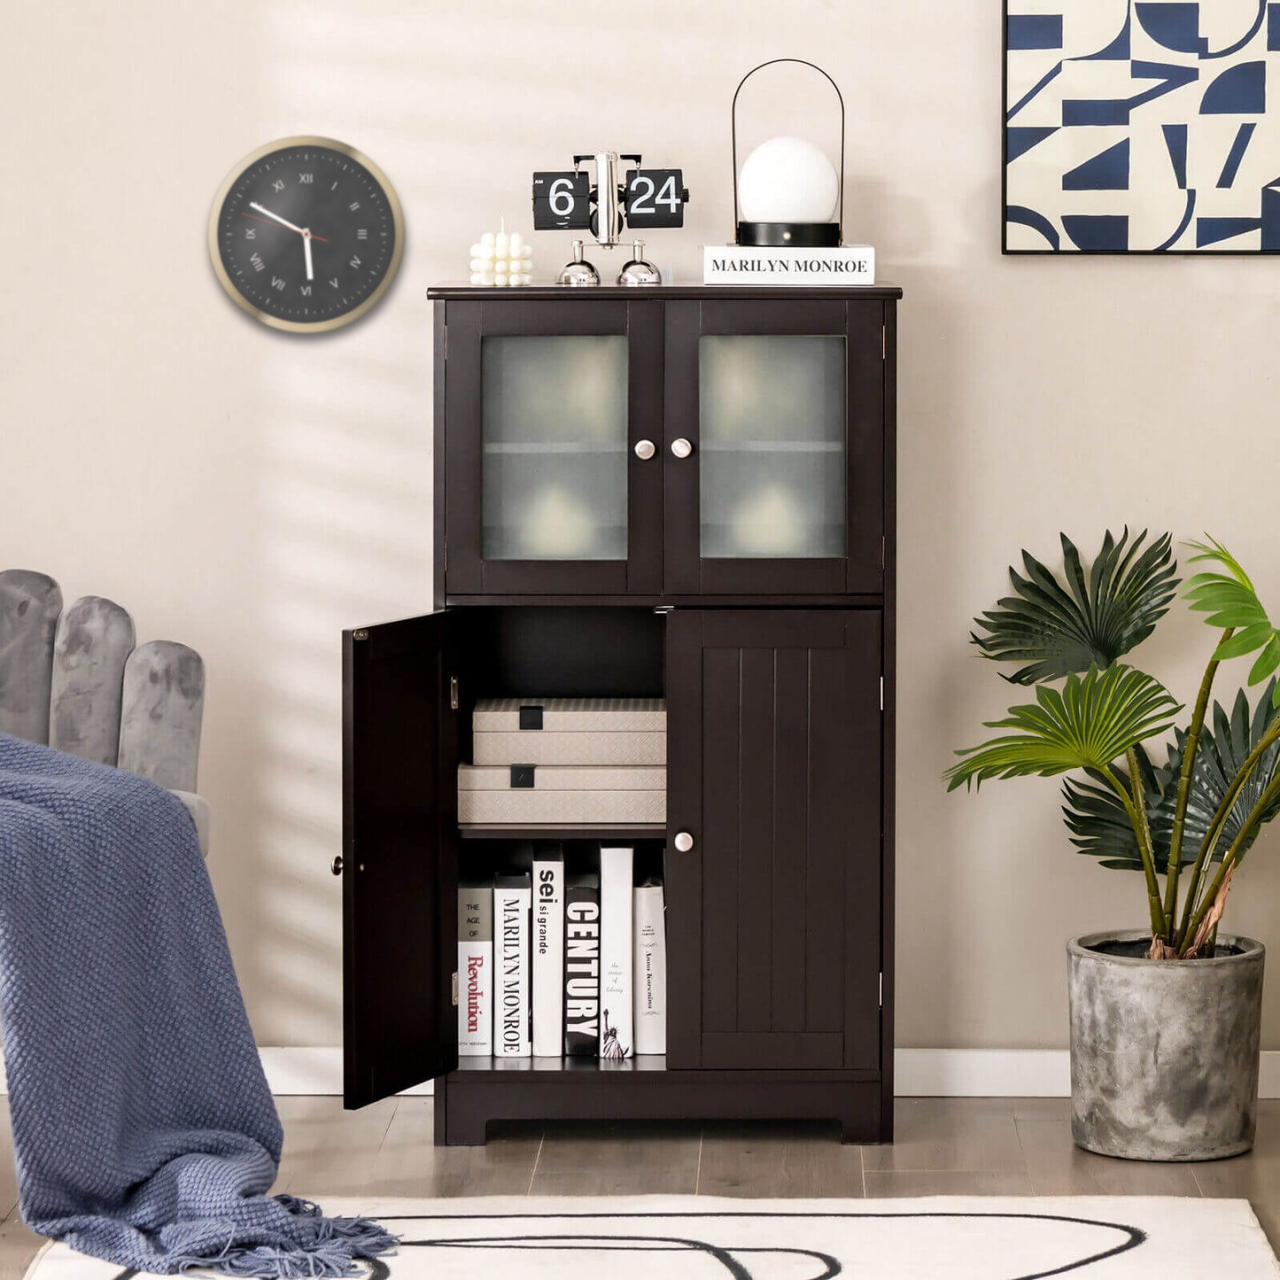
5:49:48
